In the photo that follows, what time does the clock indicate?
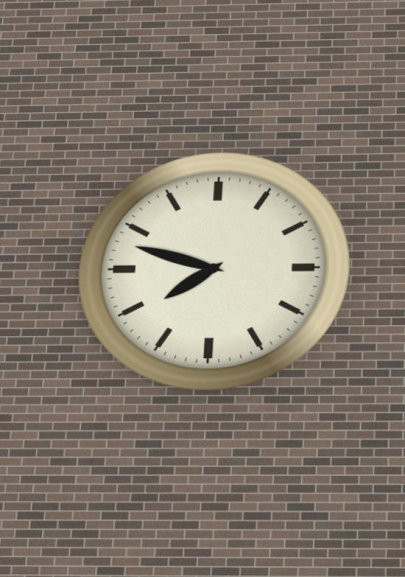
7:48
